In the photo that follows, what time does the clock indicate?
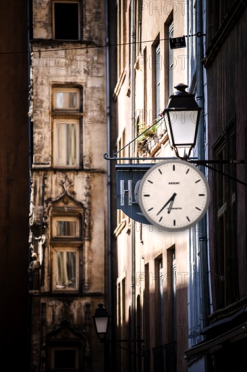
6:37
